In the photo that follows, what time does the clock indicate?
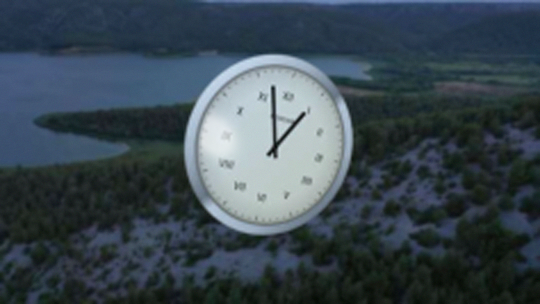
12:57
